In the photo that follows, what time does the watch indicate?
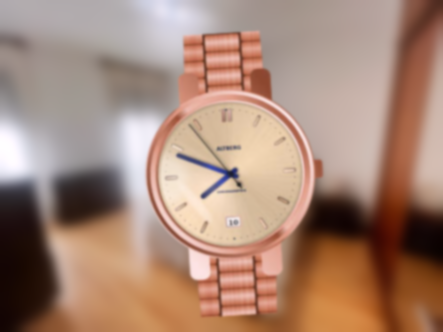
7:48:54
